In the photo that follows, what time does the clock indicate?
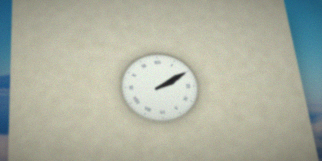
2:10
